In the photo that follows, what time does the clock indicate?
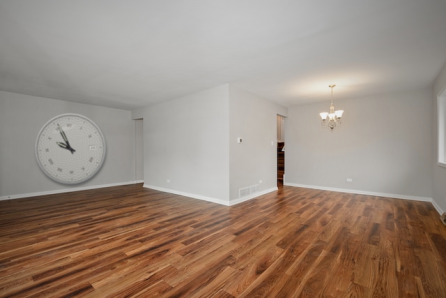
9:56
